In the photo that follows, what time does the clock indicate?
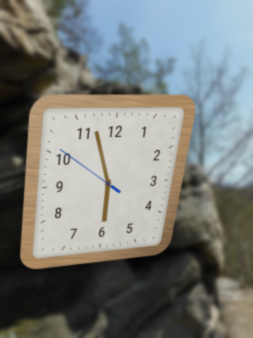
5:56:51
